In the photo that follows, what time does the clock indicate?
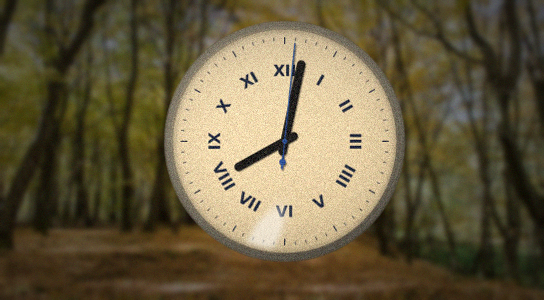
8:02:01
